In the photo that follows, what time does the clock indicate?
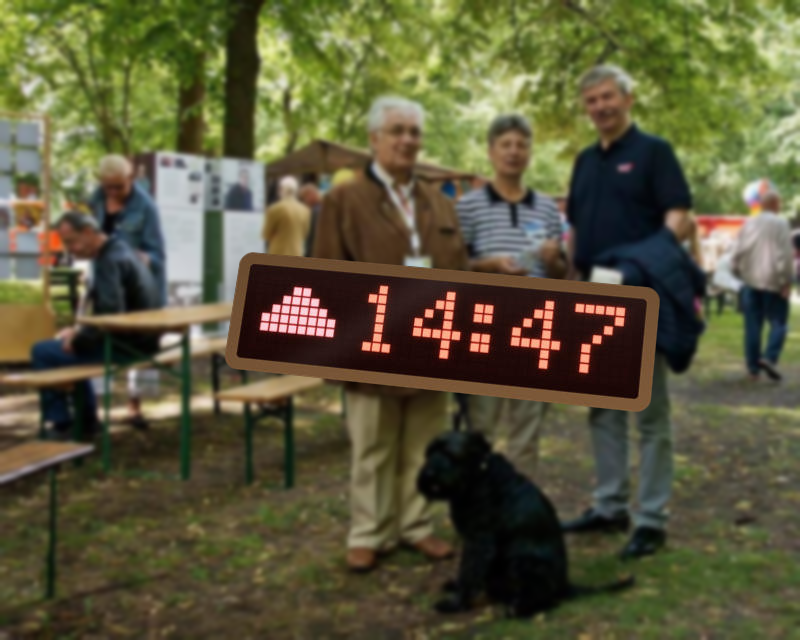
14:47
